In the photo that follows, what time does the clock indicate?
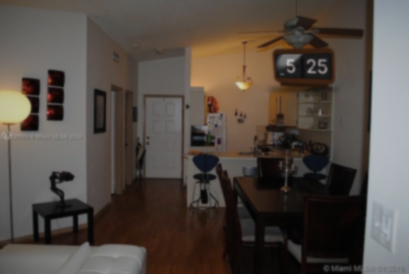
5:25
